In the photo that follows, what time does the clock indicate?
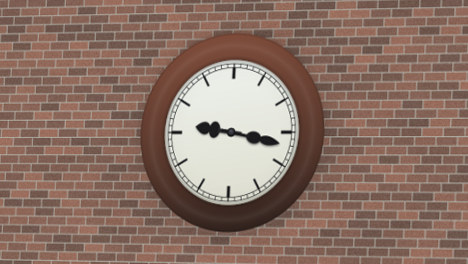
9:17
